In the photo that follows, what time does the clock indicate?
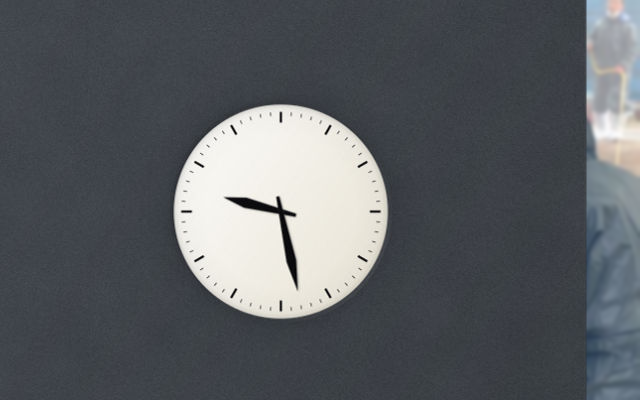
9:28
